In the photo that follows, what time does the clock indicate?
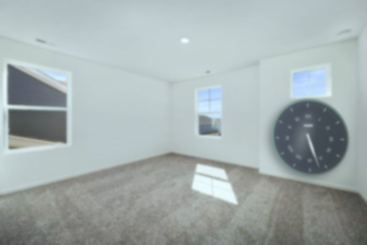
5:27
